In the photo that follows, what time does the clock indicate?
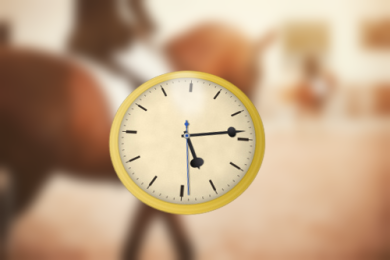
5:13:29
